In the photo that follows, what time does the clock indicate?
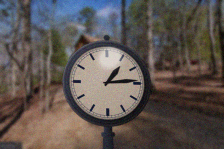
1:14
